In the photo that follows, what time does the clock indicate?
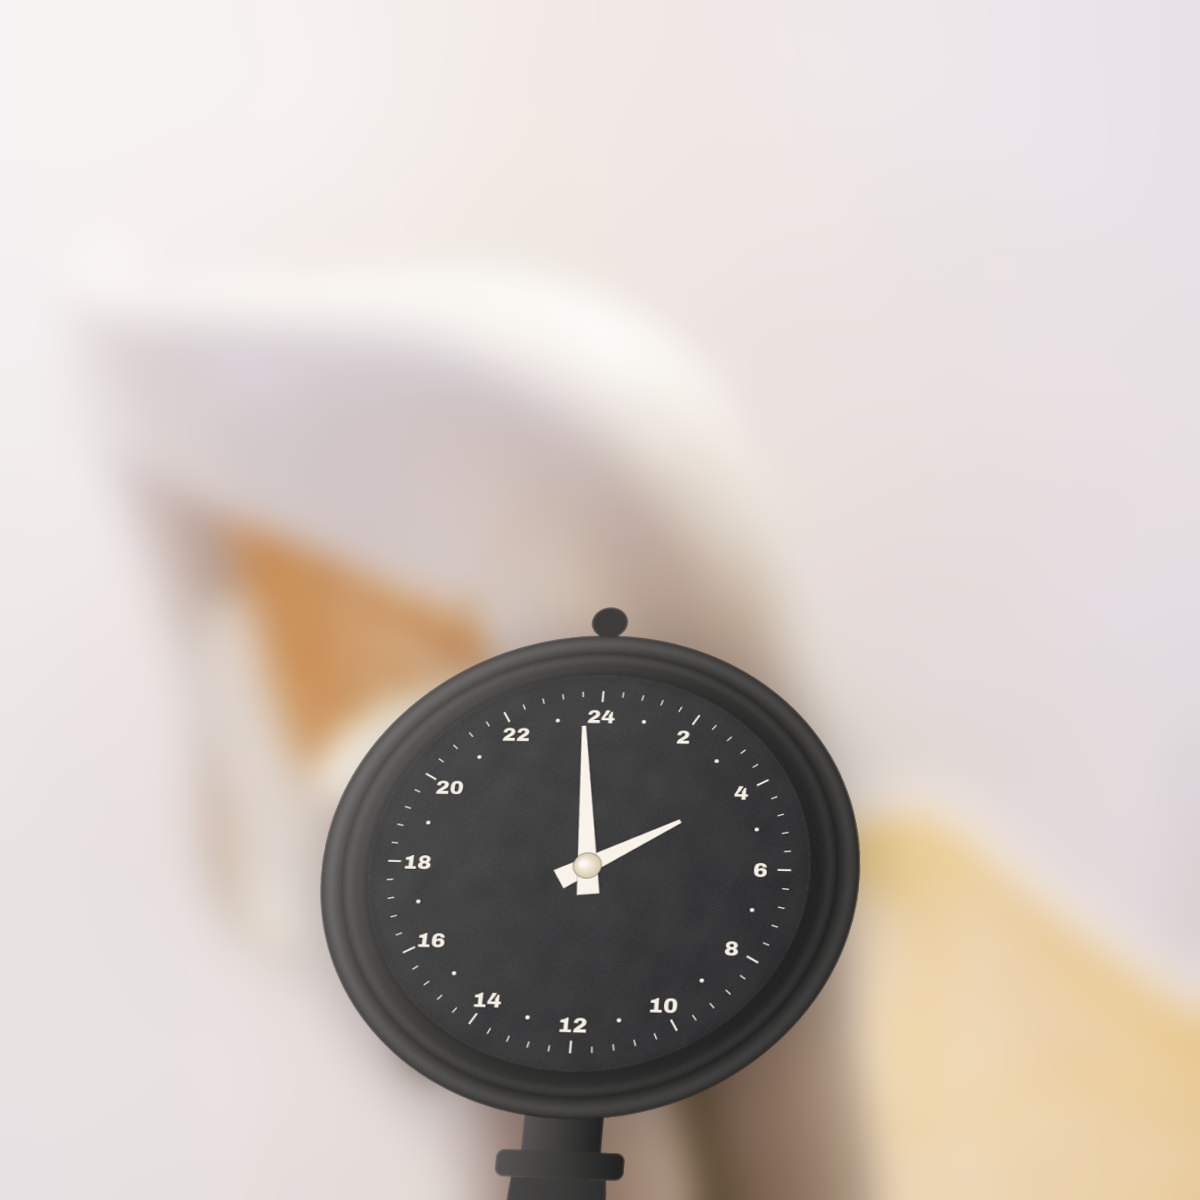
3:59
